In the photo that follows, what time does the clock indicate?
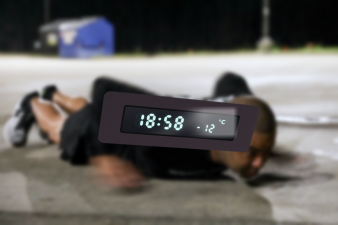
18:58
